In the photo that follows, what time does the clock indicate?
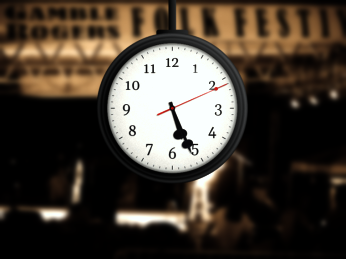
5:26:11
